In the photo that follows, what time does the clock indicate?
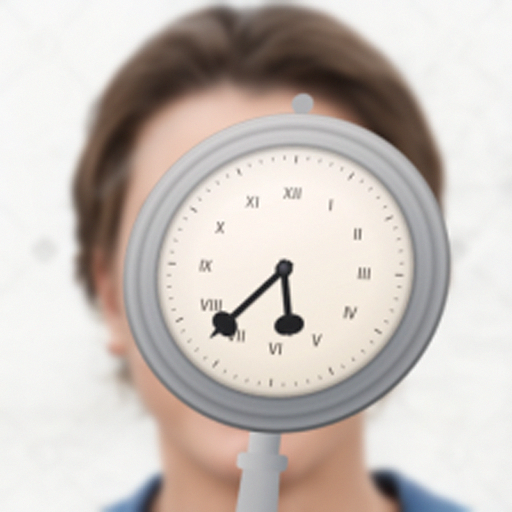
5:37
